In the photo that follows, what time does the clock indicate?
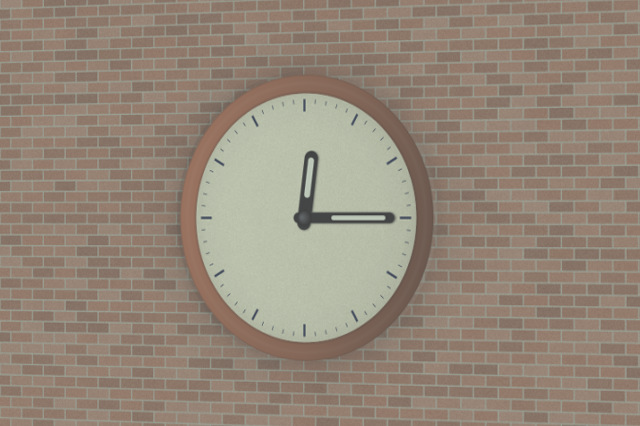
12:15
